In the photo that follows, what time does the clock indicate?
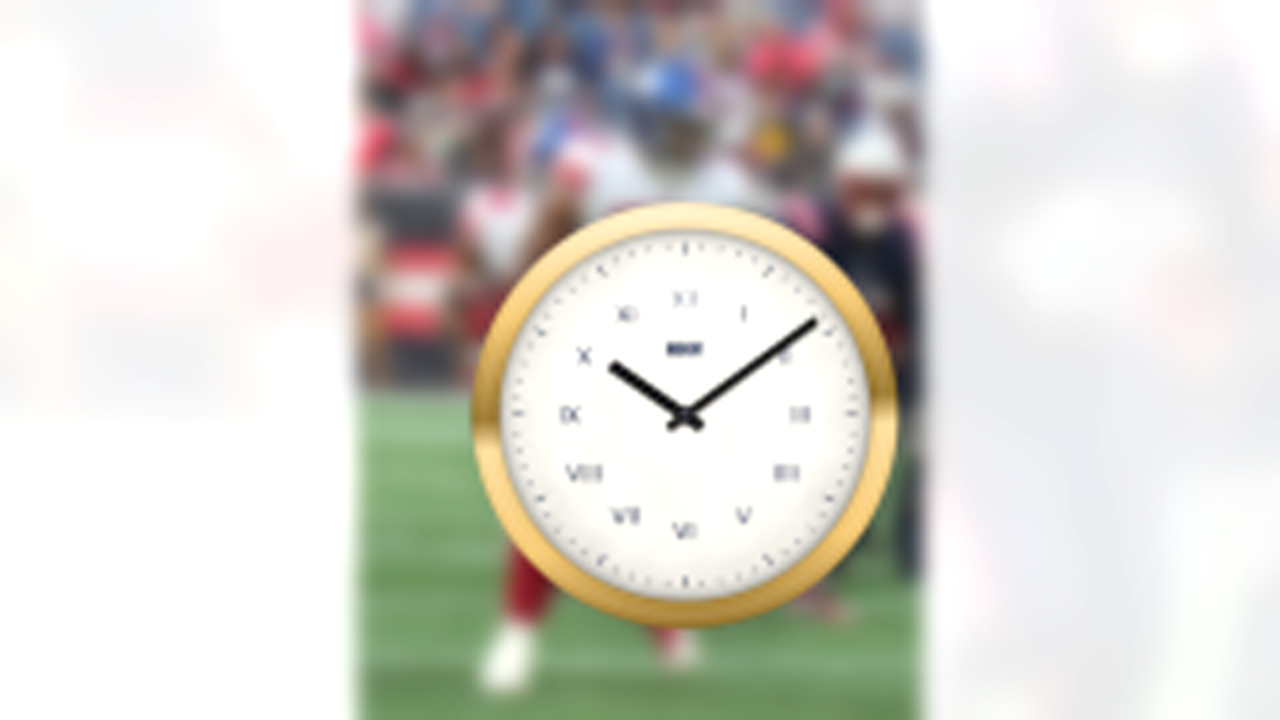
10:09
